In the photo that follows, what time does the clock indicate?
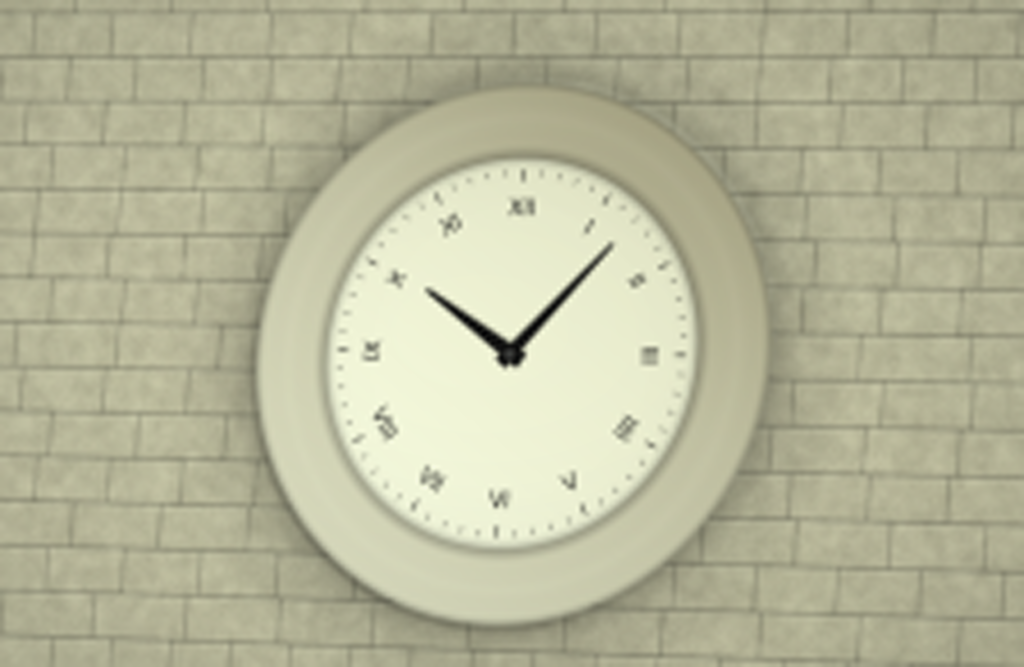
10:07
